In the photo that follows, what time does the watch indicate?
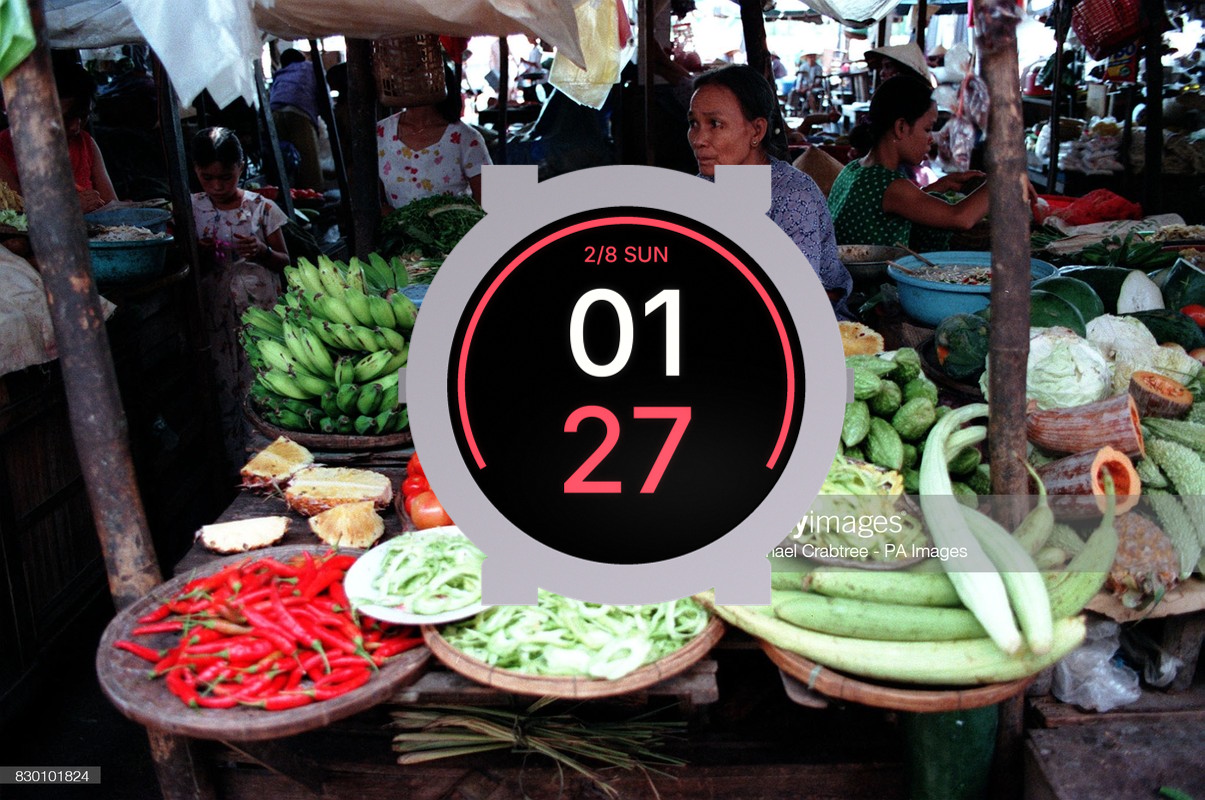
1:27
